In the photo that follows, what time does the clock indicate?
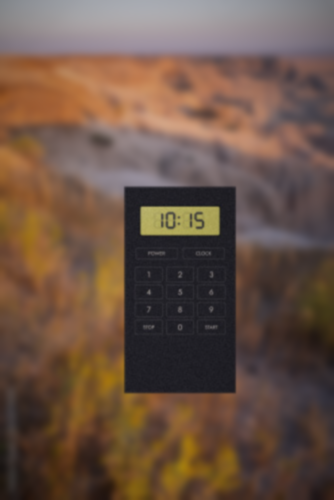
10:15
